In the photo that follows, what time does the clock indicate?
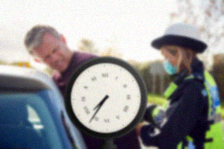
7:36
